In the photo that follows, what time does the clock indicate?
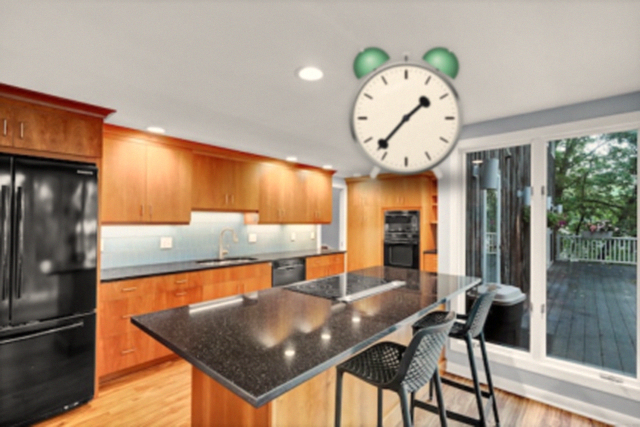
1:37
